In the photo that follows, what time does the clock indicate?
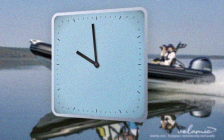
9:59
